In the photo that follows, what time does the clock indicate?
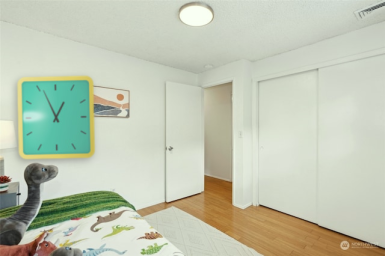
12:56
